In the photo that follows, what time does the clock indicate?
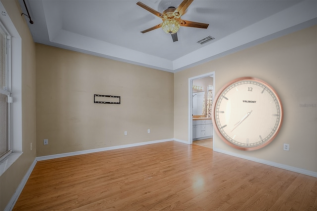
7:37
